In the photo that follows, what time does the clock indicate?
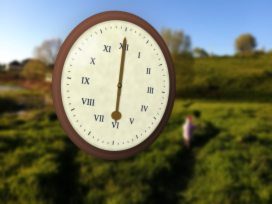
6:00
